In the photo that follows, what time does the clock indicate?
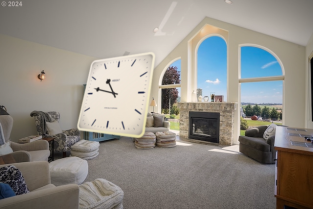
10:47
